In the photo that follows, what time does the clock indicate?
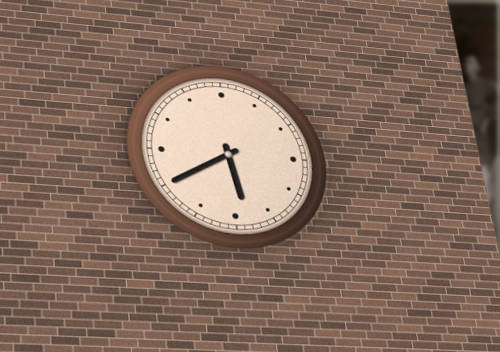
5:40
